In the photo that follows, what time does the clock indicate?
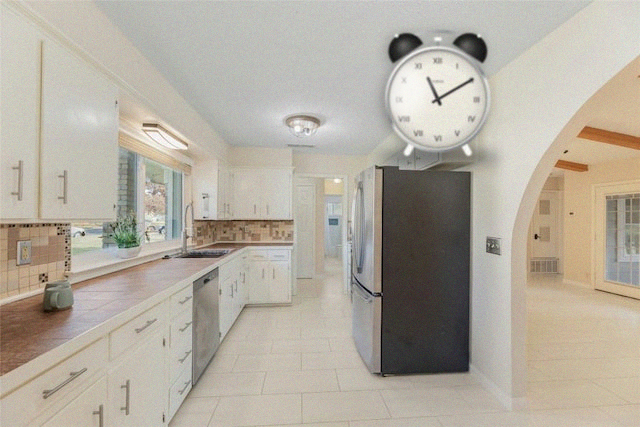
11:10
